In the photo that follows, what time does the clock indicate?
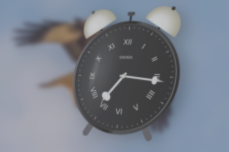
7:16
